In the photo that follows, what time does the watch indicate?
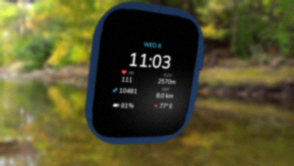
11:03
